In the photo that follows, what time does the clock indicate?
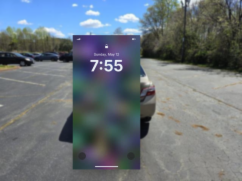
7:55
